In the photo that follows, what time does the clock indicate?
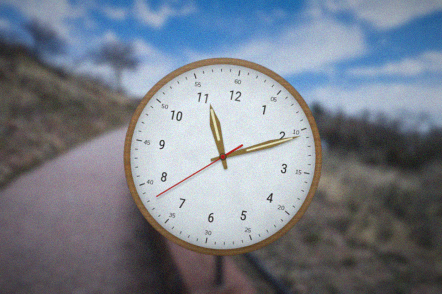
11:10:38
